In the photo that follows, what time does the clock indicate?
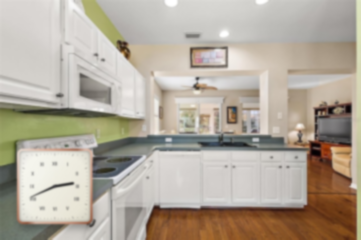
2:41
